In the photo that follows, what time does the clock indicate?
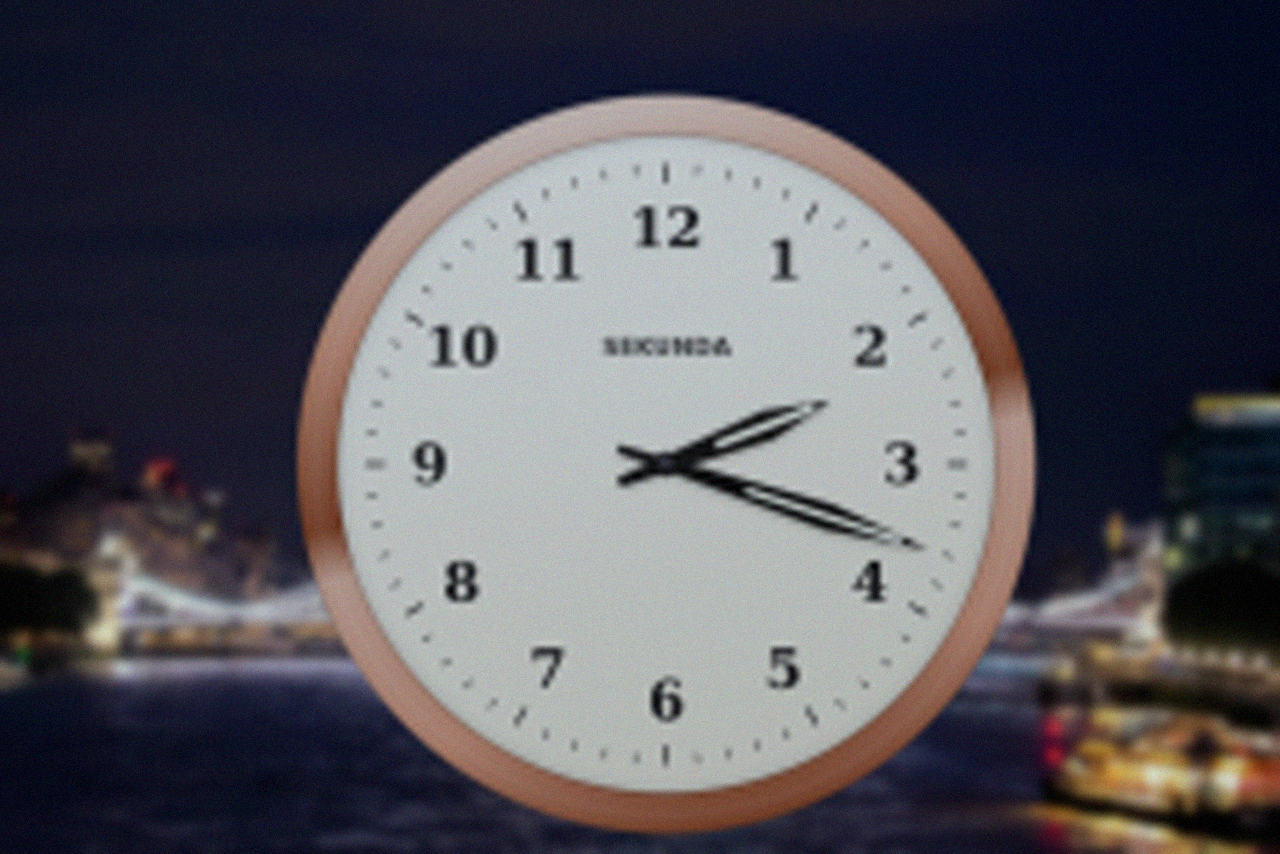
2:18
